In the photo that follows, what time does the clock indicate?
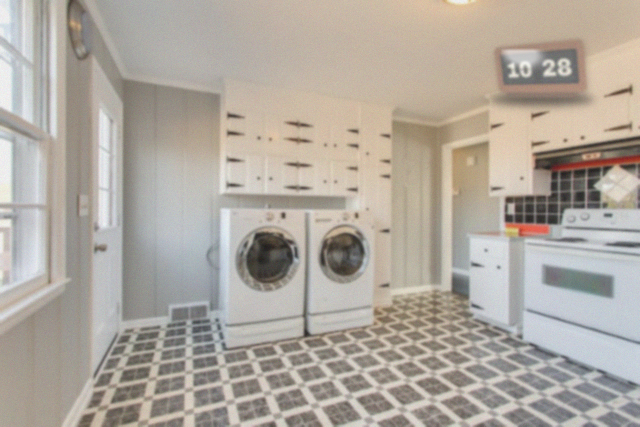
10:28
